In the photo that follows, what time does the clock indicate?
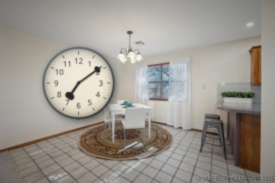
7:09
